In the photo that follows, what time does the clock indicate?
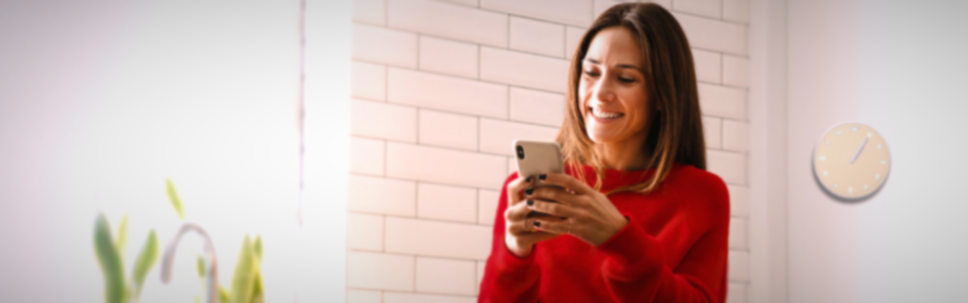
1:05
